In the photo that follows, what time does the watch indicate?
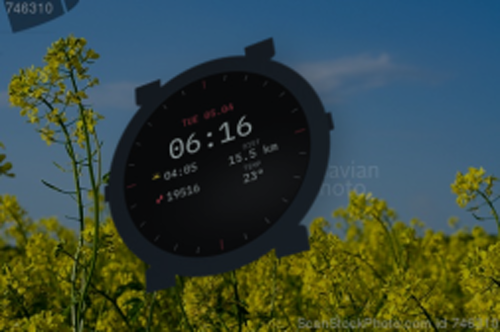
6:16
